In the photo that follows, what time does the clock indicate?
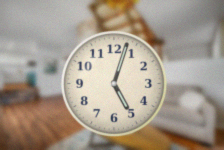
5:03
